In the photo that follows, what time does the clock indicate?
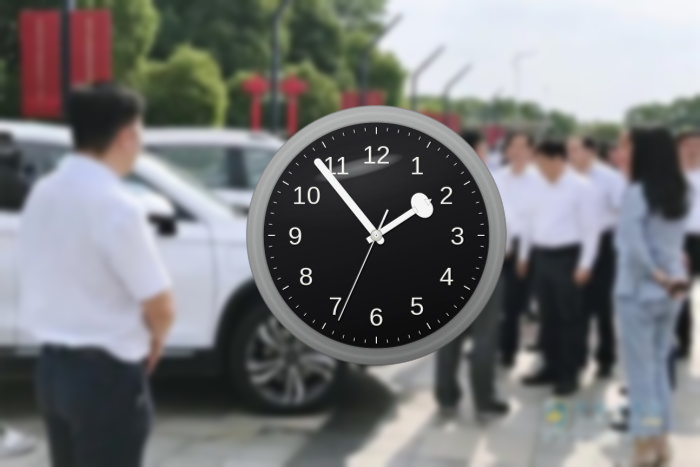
1:53:34
